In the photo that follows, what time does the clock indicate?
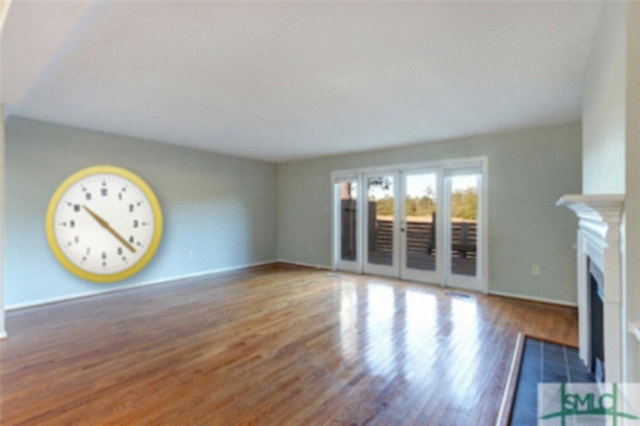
10:22
